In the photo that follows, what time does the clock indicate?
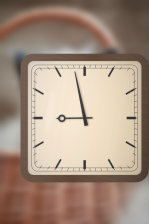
8:58
